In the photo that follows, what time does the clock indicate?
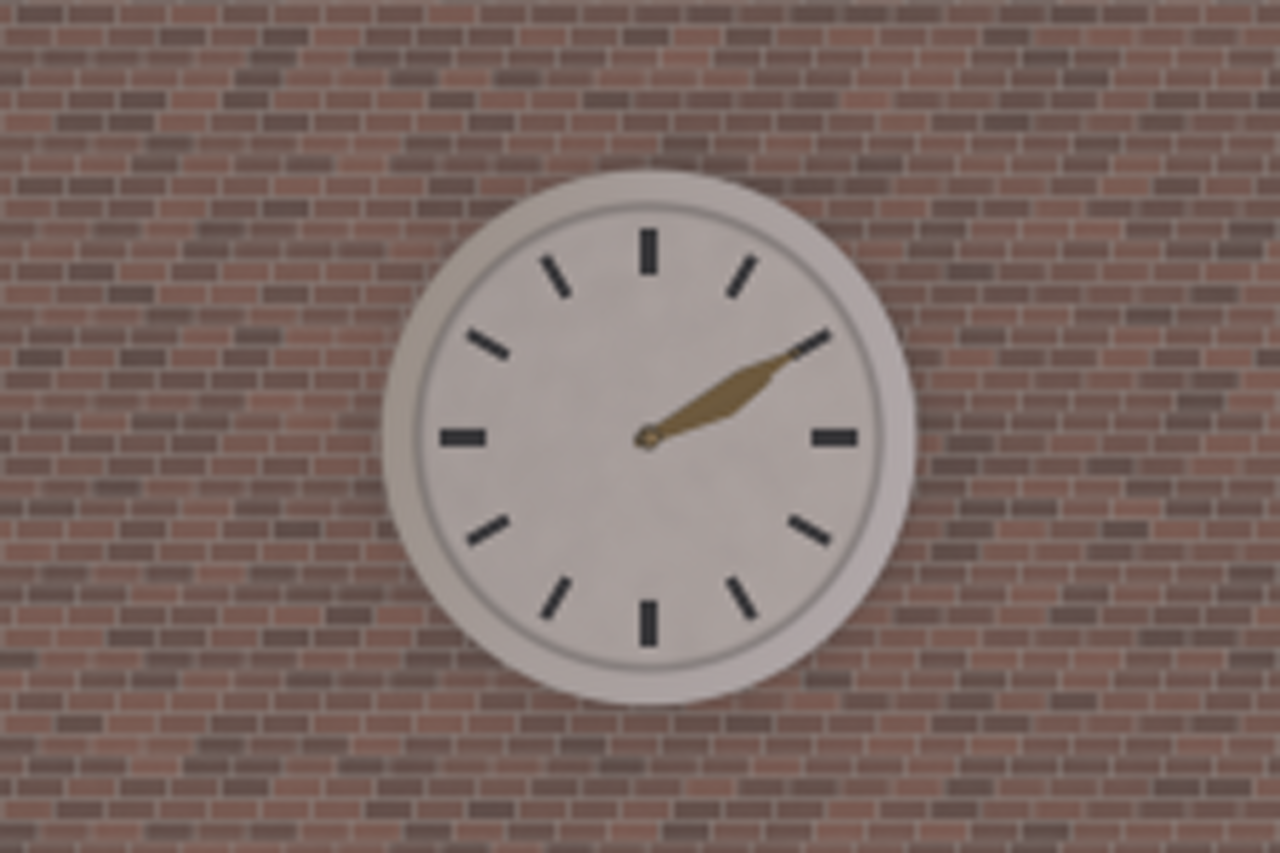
2:10
